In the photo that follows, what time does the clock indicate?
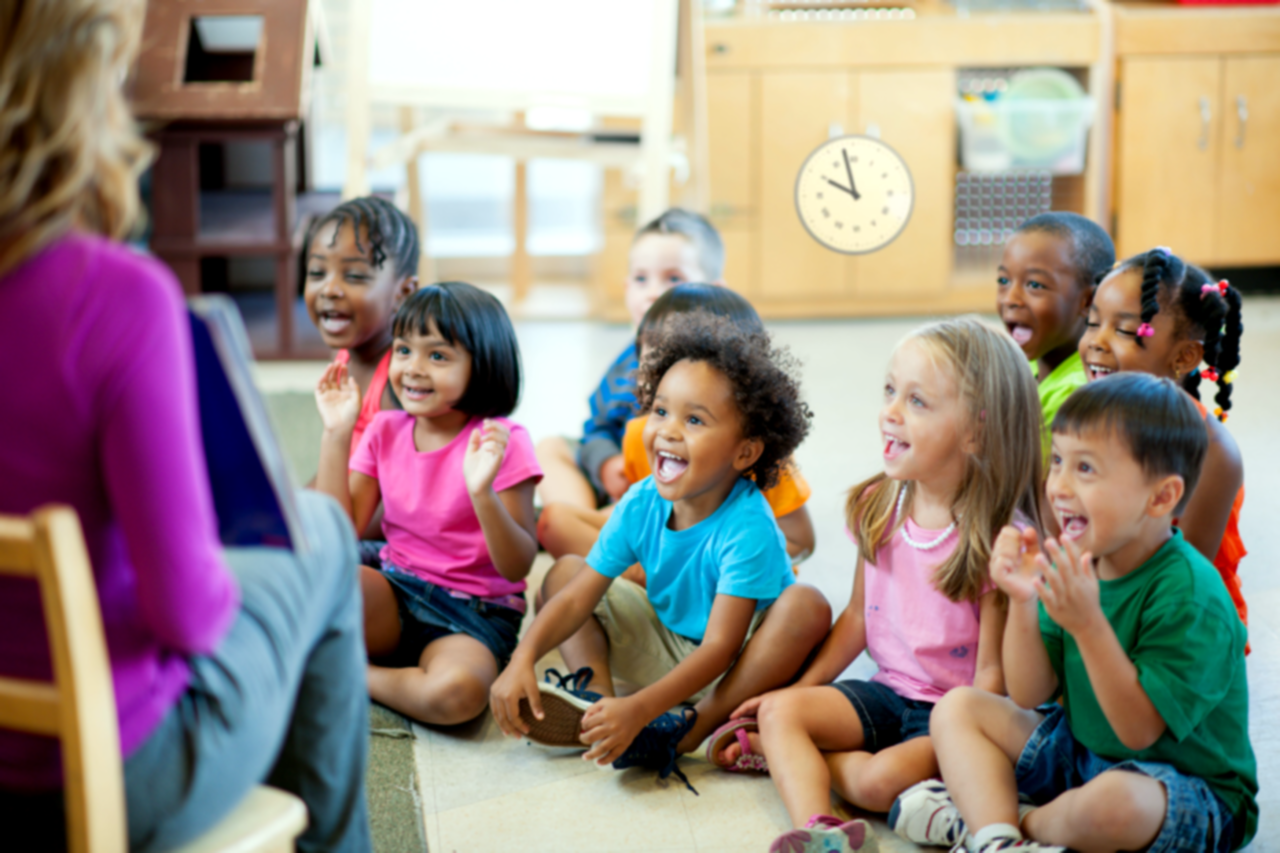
9:58
